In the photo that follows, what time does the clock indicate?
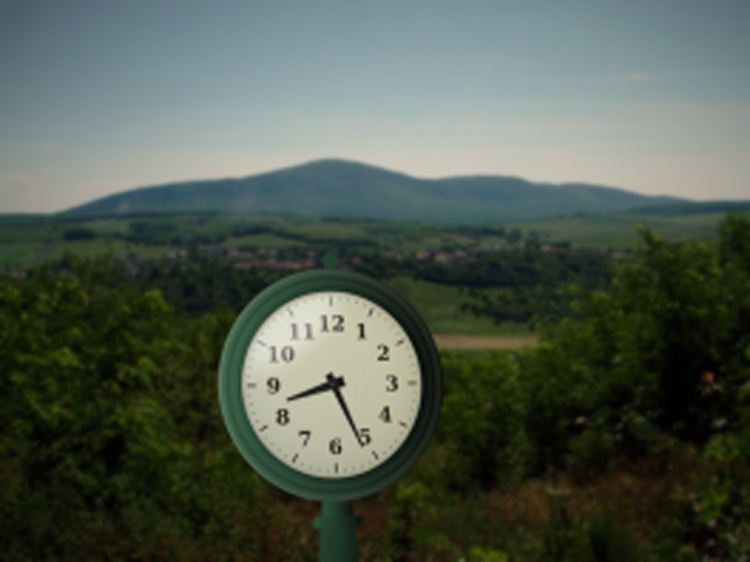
8:26
